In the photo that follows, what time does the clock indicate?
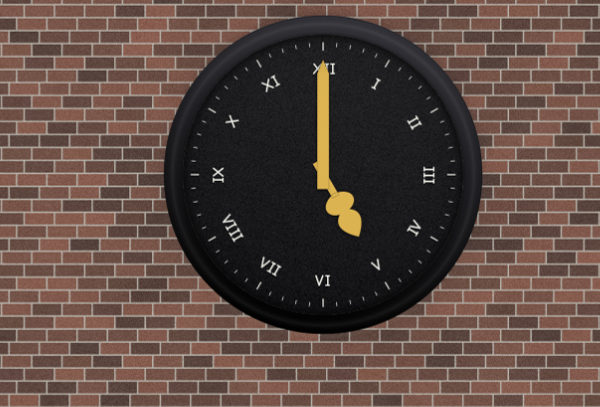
5:00
